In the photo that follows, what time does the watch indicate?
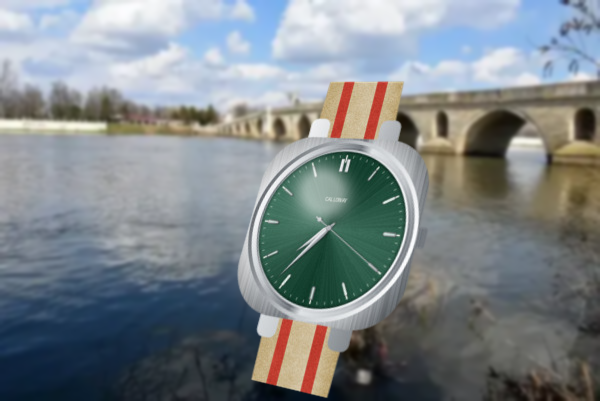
7:36:20
